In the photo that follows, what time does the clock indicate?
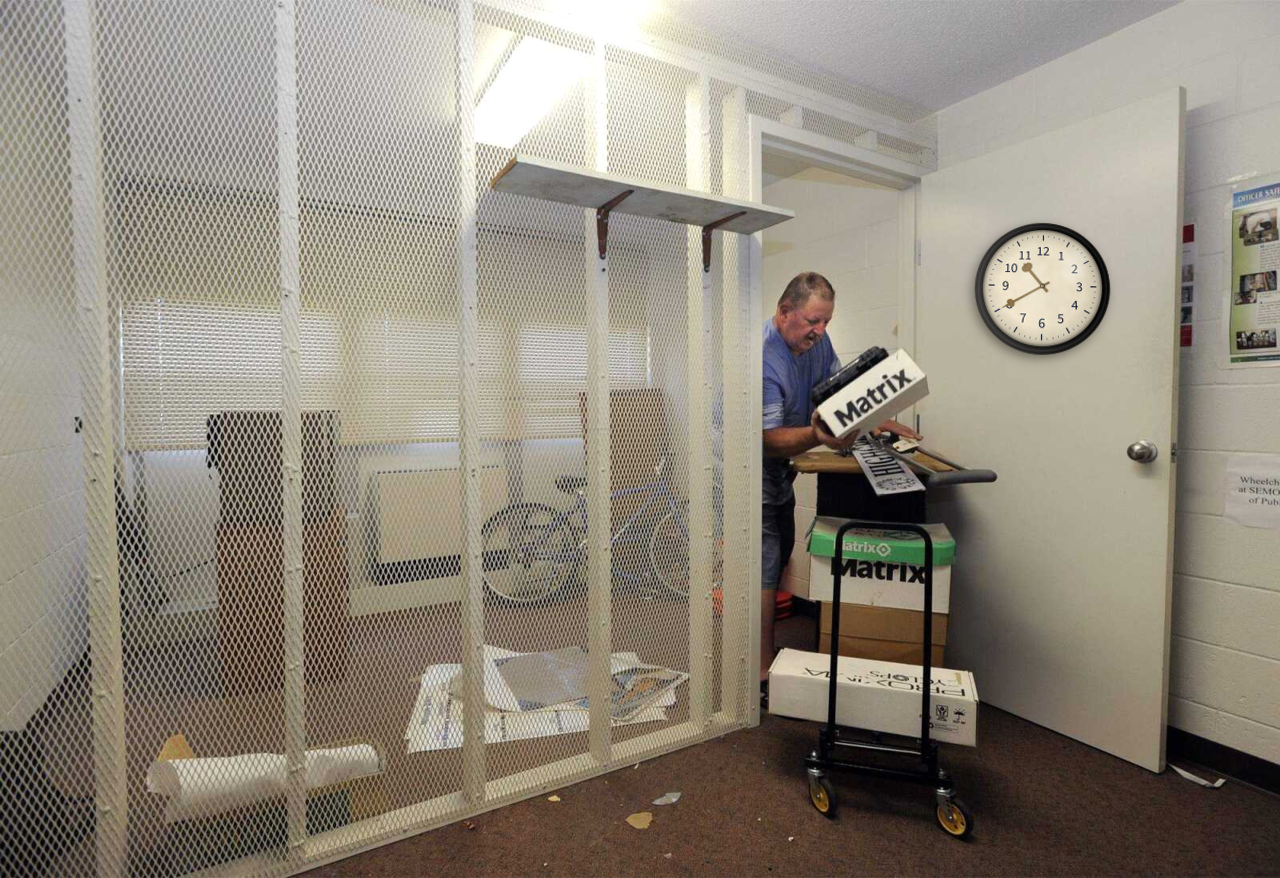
10:40
